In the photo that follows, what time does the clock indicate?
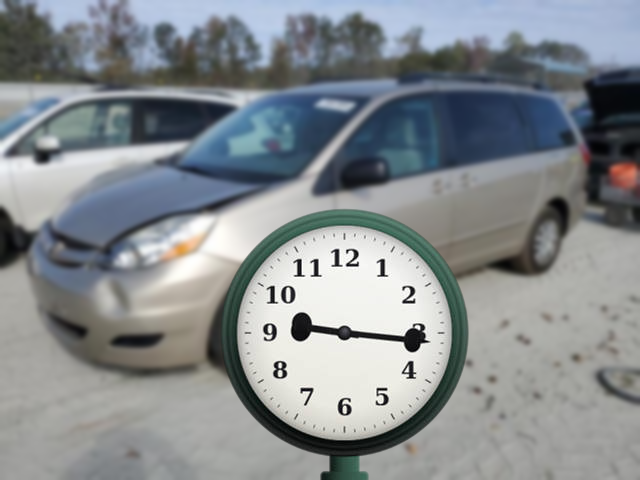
9:16
